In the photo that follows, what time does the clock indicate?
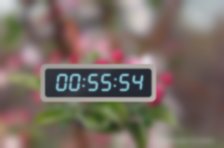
0:55:54
